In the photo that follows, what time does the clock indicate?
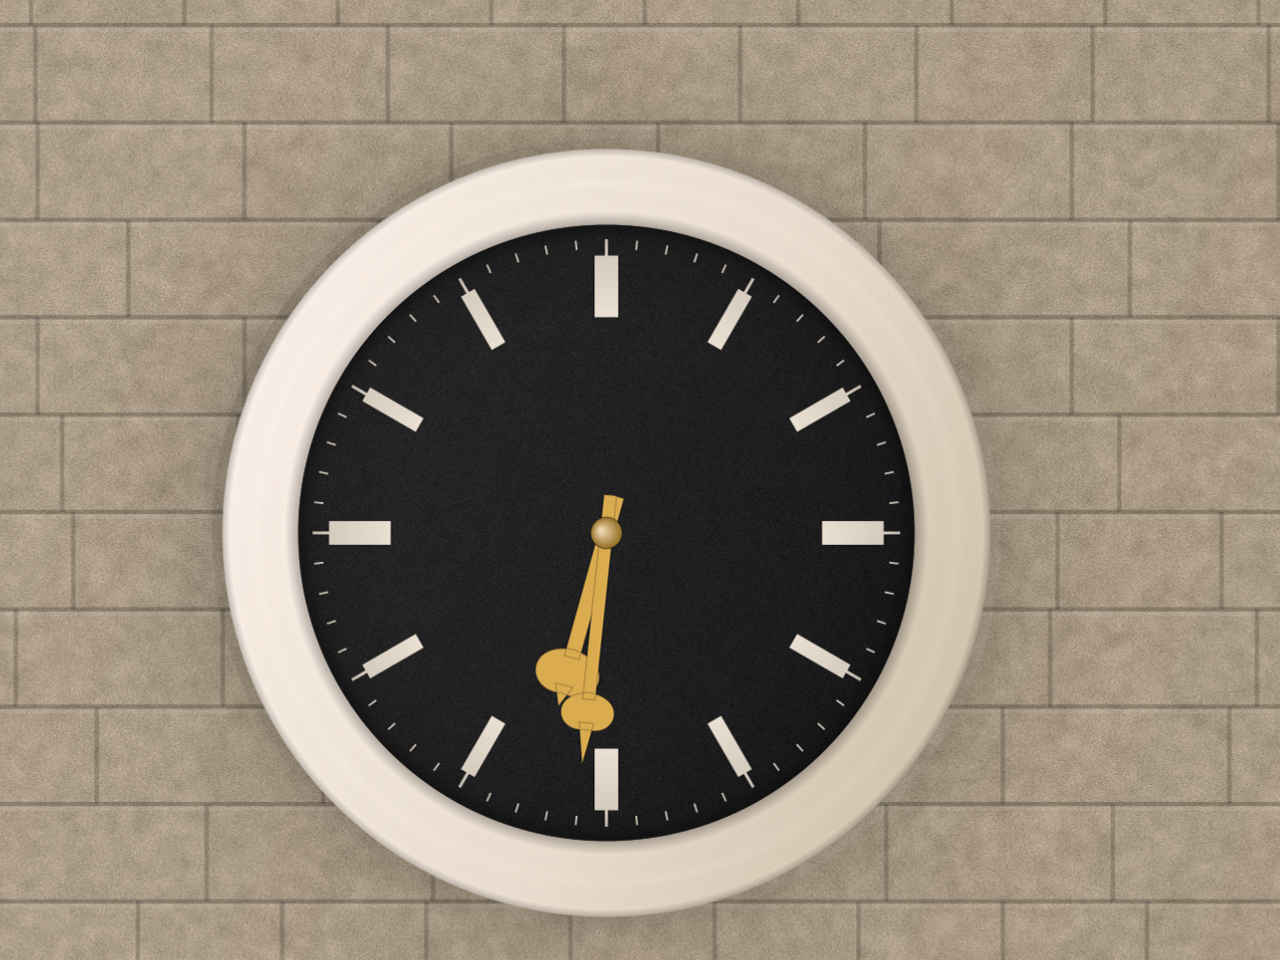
6:31
